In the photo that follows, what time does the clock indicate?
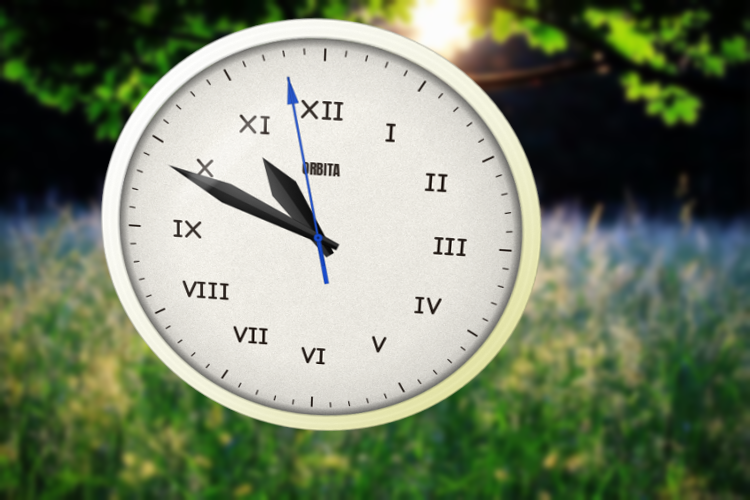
10:48:58
